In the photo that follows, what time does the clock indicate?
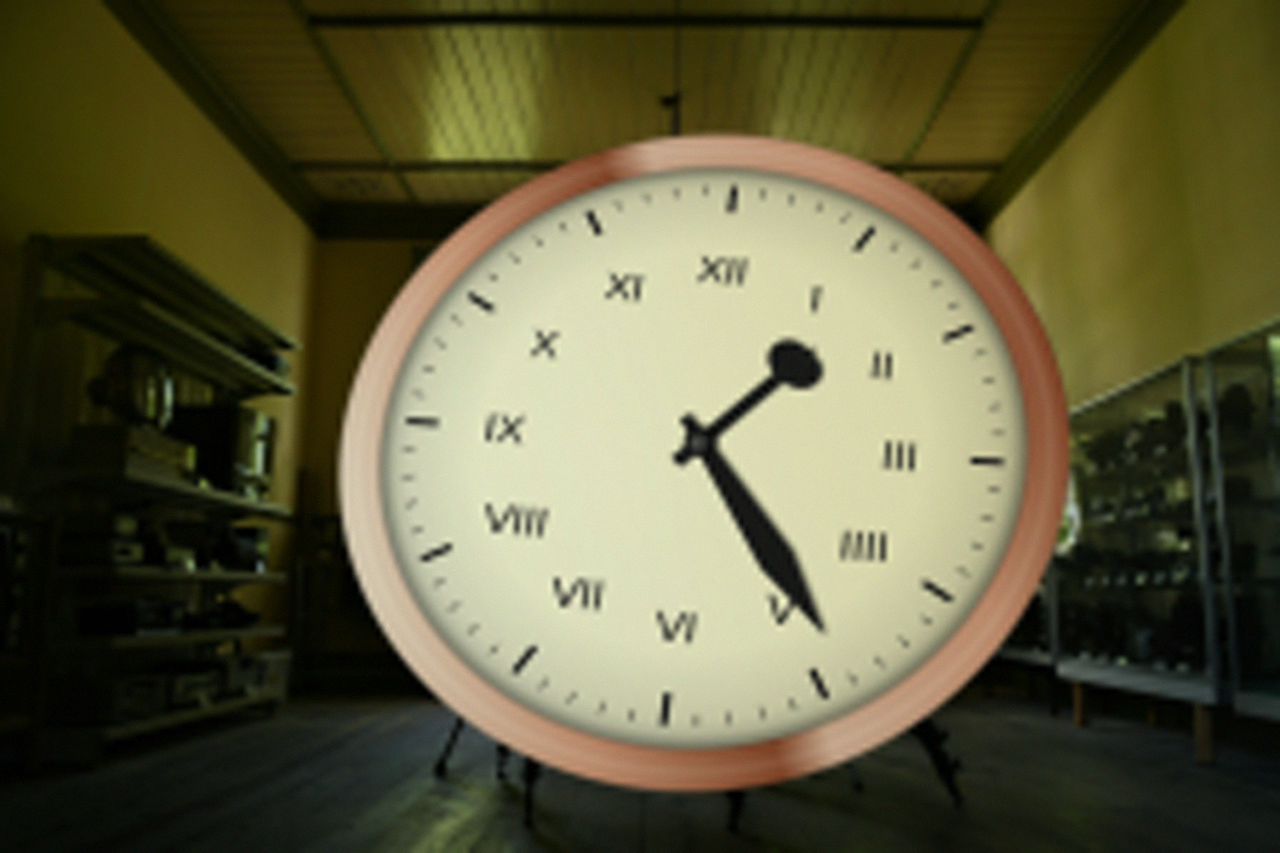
1:24
